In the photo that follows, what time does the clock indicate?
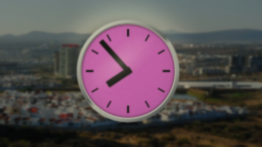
7:53
